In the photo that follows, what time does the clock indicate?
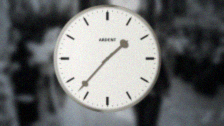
1:37
